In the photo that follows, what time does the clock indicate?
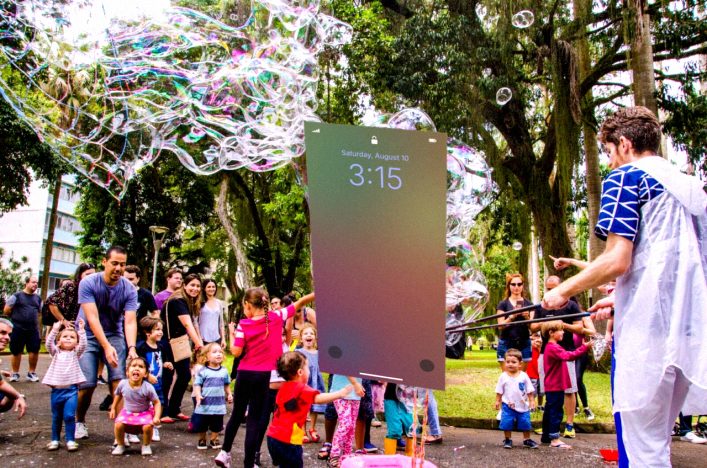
3:15
